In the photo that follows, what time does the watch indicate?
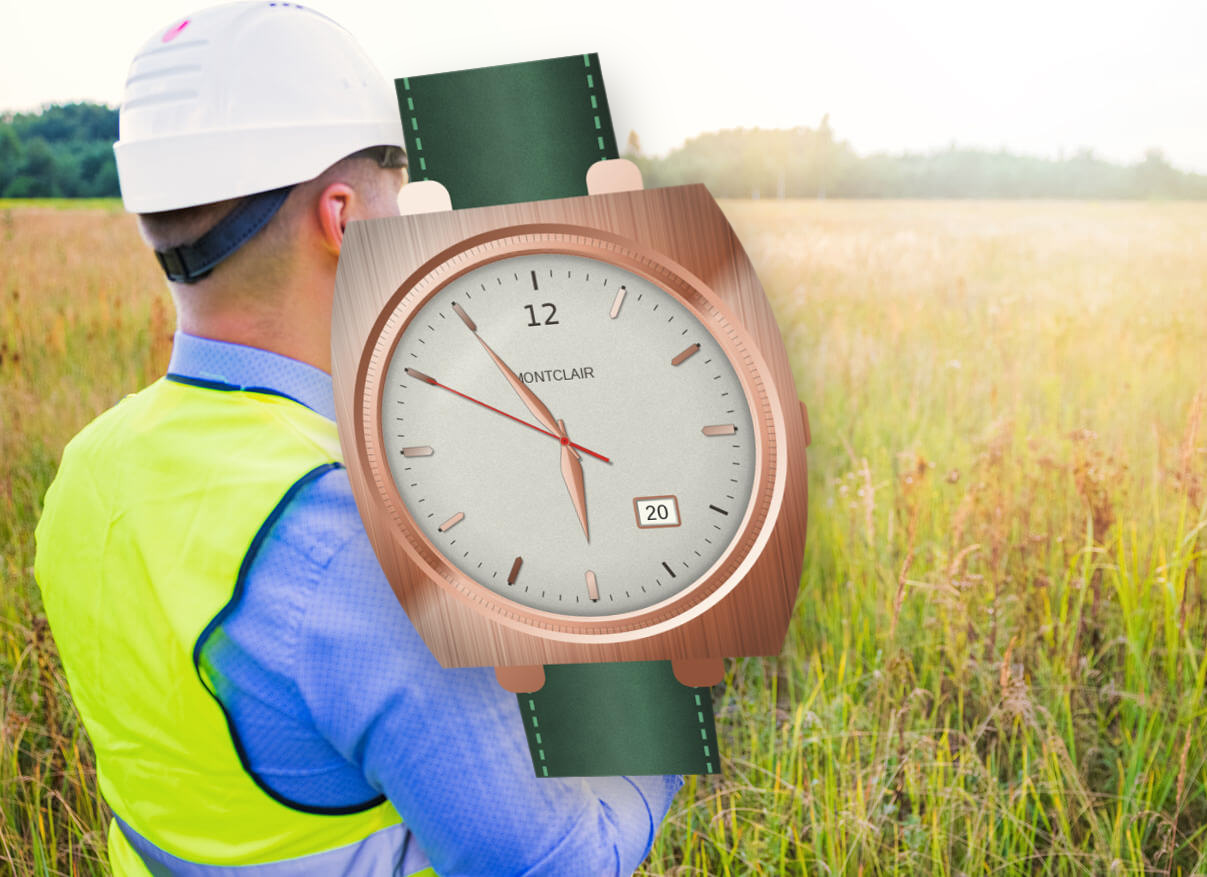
5:54:50
